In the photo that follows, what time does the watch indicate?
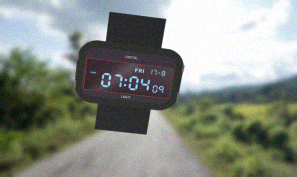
7:04:09
